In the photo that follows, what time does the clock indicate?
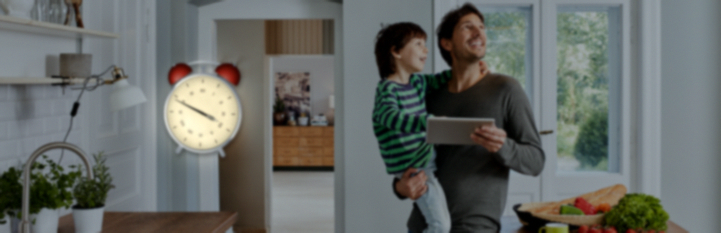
3:49
